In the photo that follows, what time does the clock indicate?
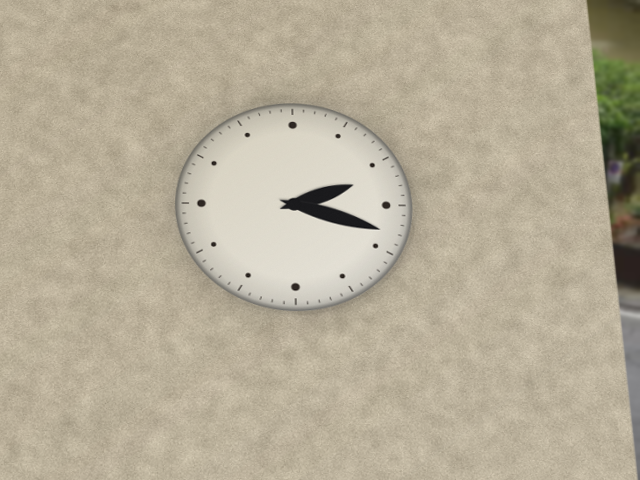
2:18
